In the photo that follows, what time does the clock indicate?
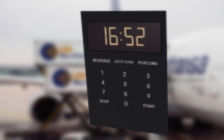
16:52
